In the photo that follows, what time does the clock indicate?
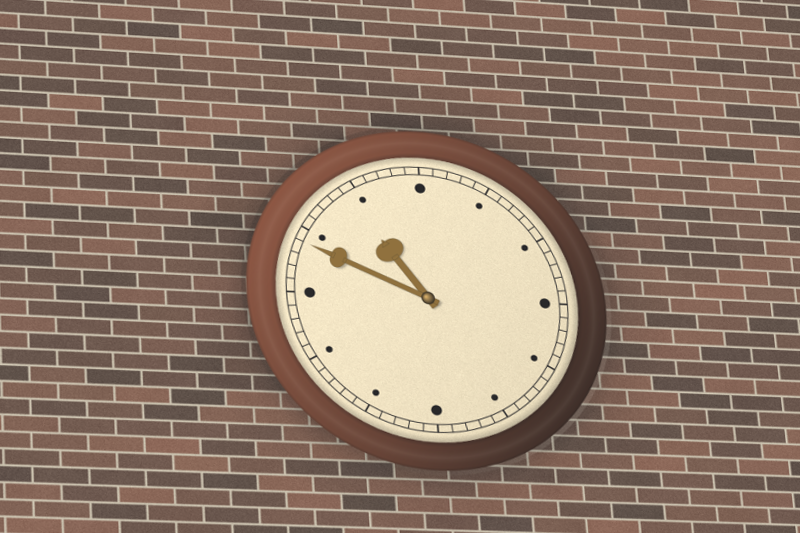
10:49
